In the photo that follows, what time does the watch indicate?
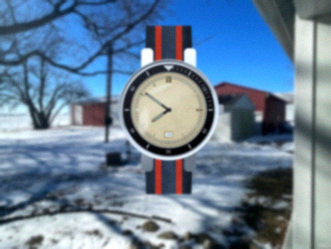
7:51
